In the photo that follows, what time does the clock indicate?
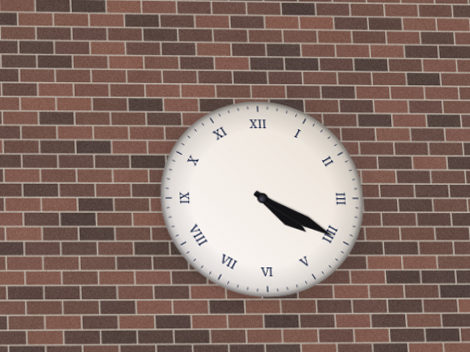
4:20
